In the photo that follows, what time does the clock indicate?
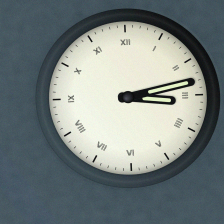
3:13
